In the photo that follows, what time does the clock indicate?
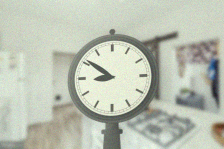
8:51
